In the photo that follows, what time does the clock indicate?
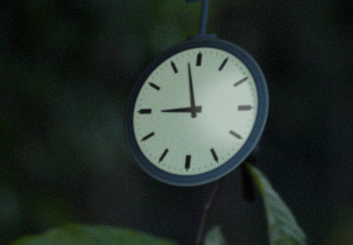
8:58
